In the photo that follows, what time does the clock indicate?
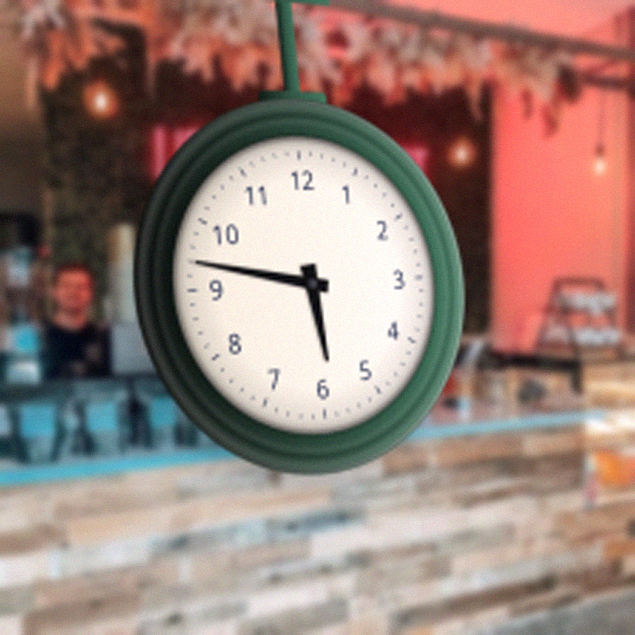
5:47
